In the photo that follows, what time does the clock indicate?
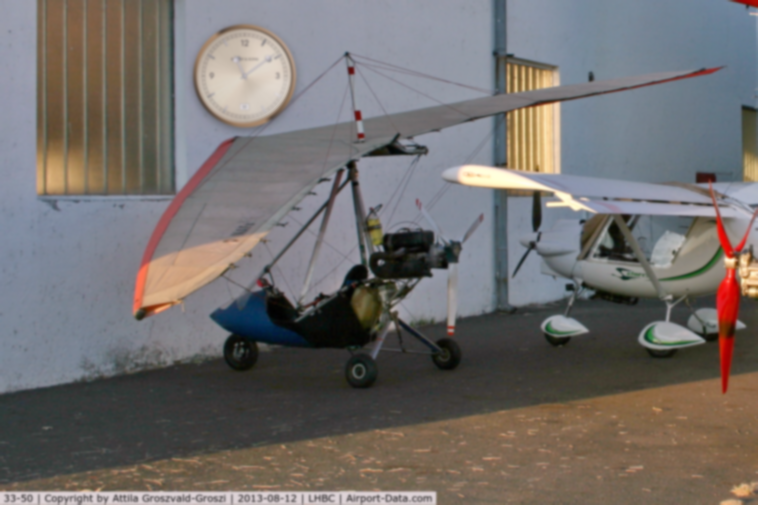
11:09
